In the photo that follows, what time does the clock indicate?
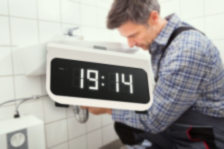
19:14
